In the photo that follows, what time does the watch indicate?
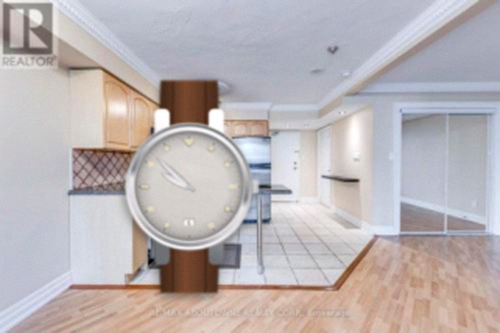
9:52
